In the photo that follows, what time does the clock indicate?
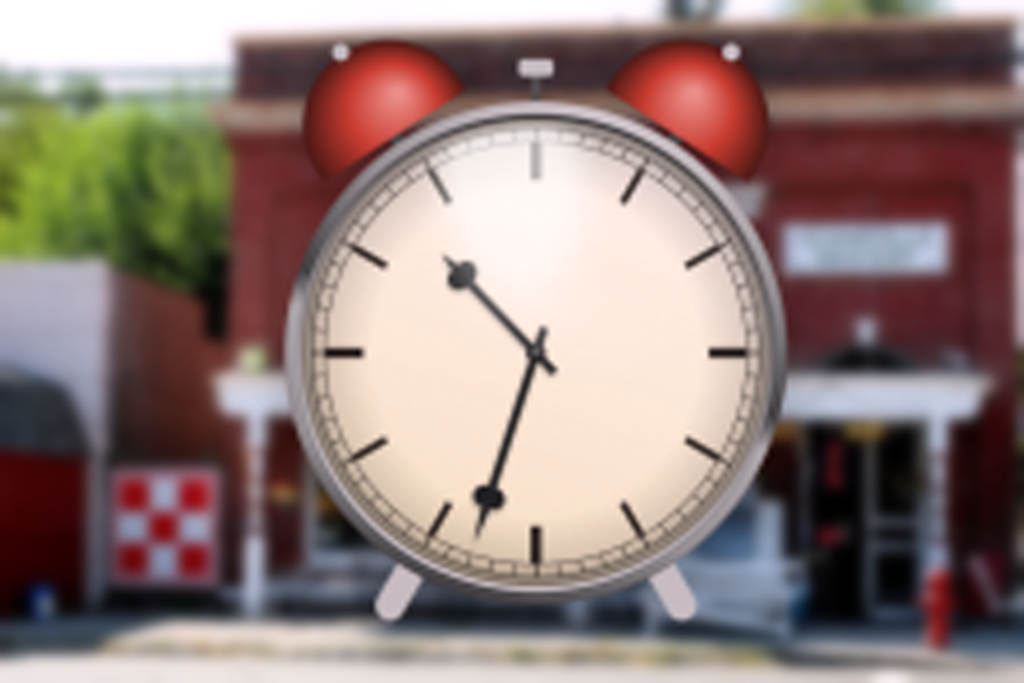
10:33
